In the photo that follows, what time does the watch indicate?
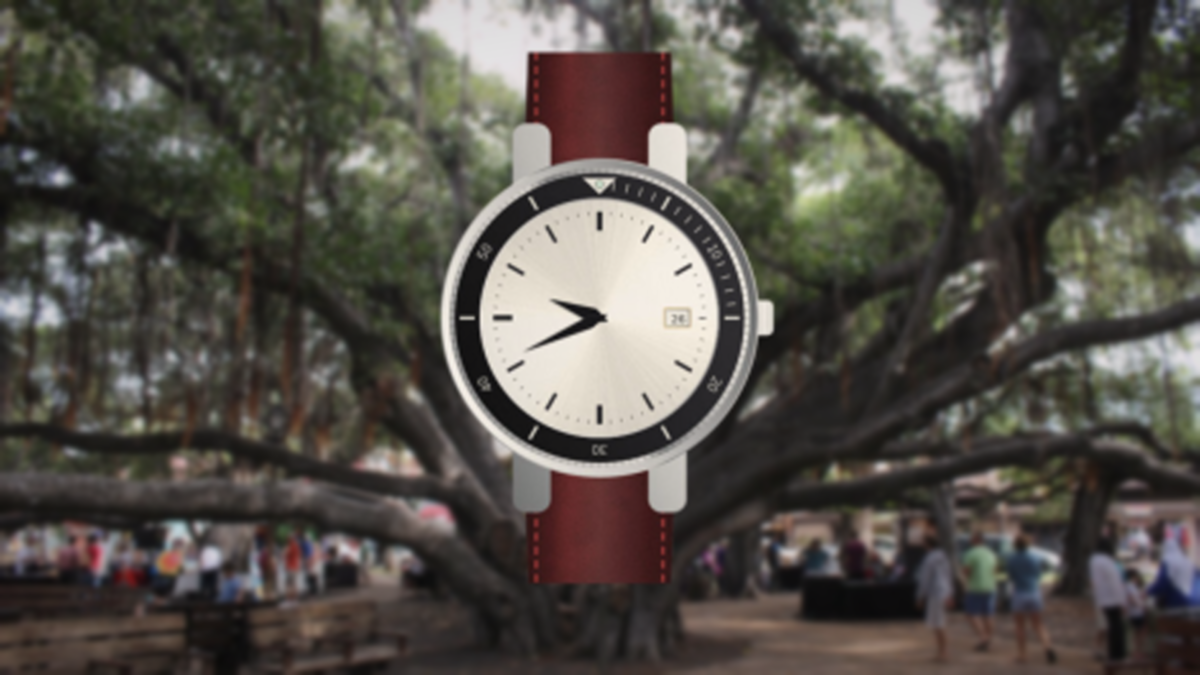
9:41
